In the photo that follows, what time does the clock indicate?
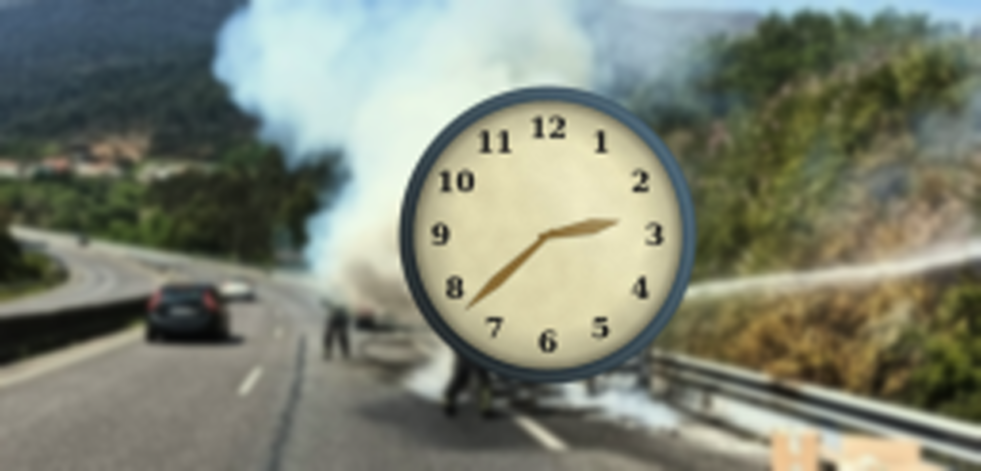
2:38
